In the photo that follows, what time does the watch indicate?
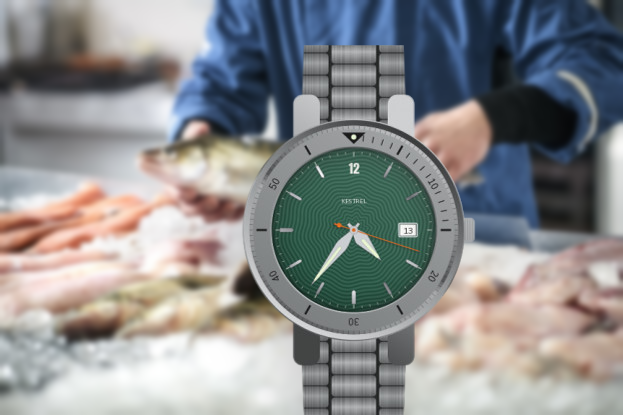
4:36:18
